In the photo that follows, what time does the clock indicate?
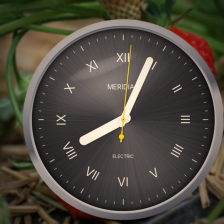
8:04:01
